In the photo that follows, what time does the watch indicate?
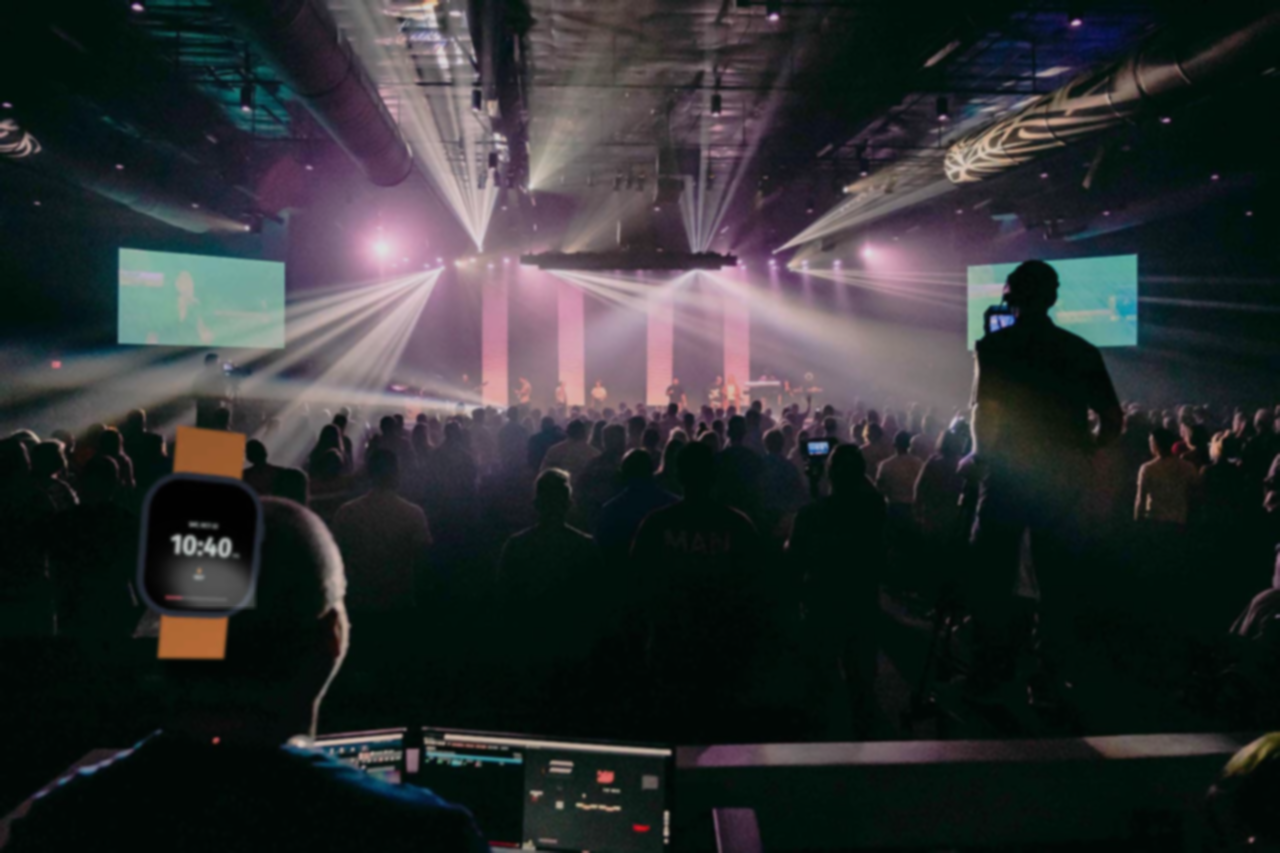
10:40
